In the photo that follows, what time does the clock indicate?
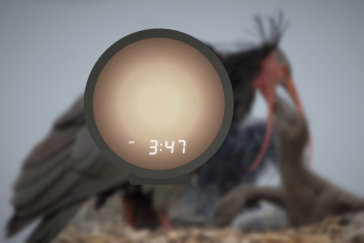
3:47
